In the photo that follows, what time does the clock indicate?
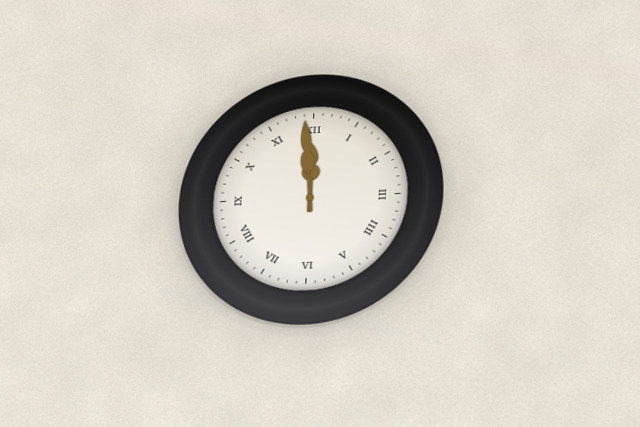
11:59
